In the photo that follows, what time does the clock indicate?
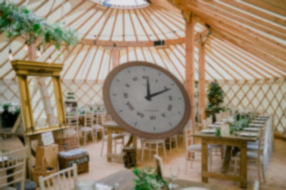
12:11
